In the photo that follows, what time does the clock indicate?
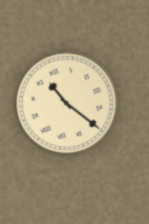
11:25
